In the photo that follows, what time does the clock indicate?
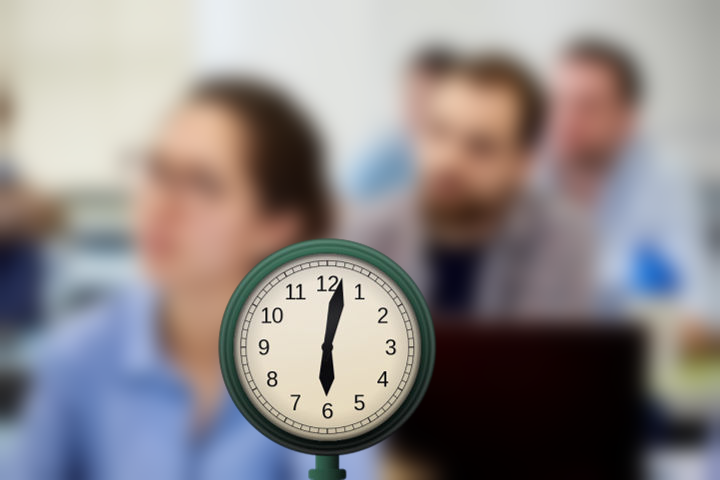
6:02
